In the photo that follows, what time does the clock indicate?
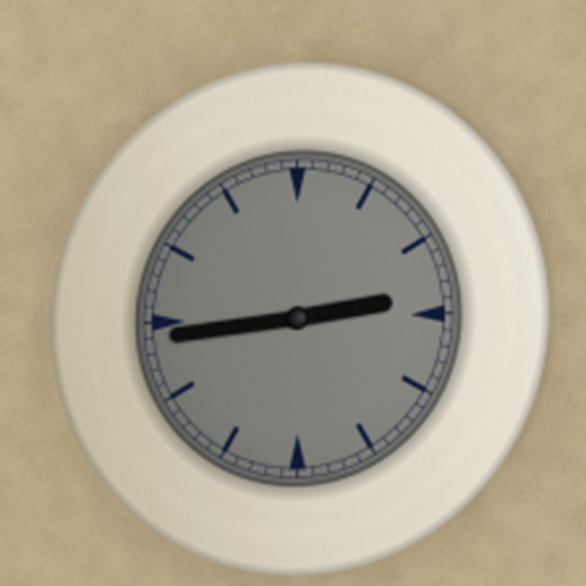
2:44
